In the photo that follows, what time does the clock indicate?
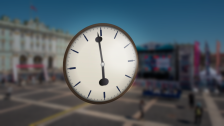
5:59
